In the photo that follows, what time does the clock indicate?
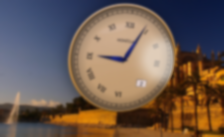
9:04
